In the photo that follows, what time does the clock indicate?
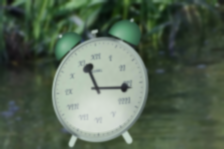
11:16
